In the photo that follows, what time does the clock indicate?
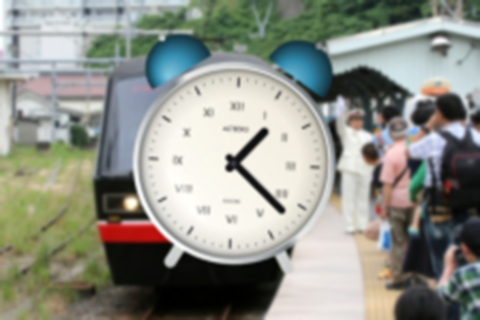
1:22
